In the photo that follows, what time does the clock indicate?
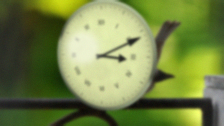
3:11
